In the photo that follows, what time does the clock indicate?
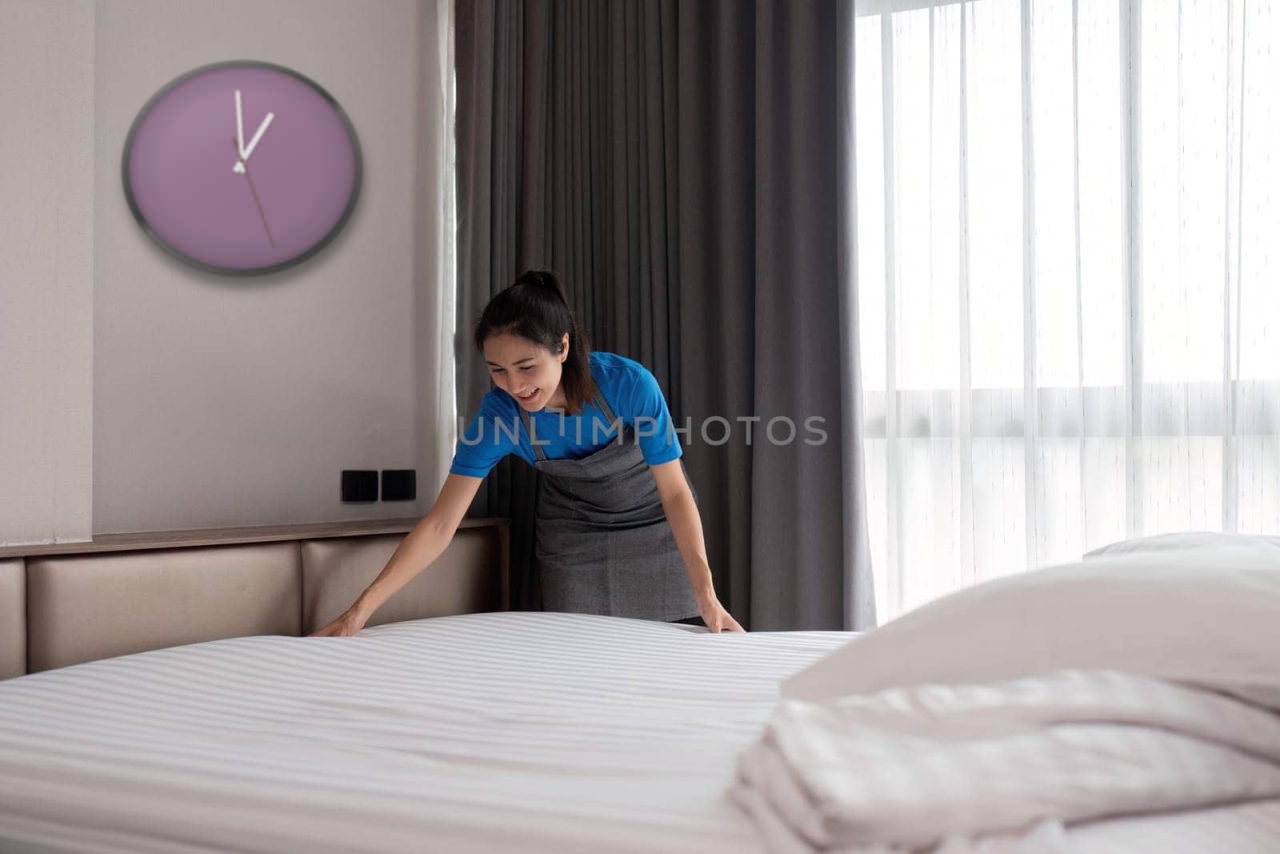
12:59:27
